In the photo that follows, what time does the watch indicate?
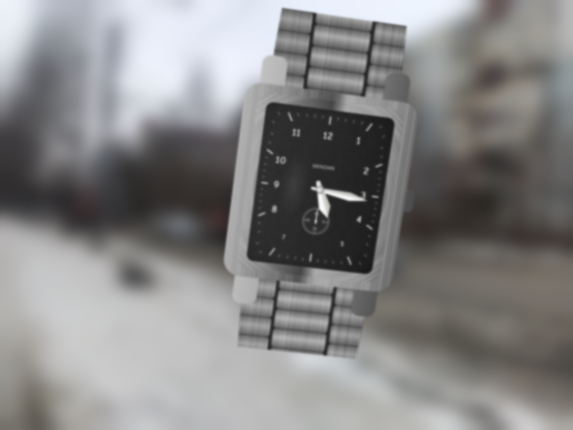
5:16
